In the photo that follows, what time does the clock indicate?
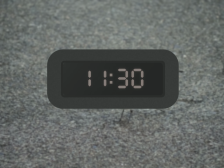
11:30
